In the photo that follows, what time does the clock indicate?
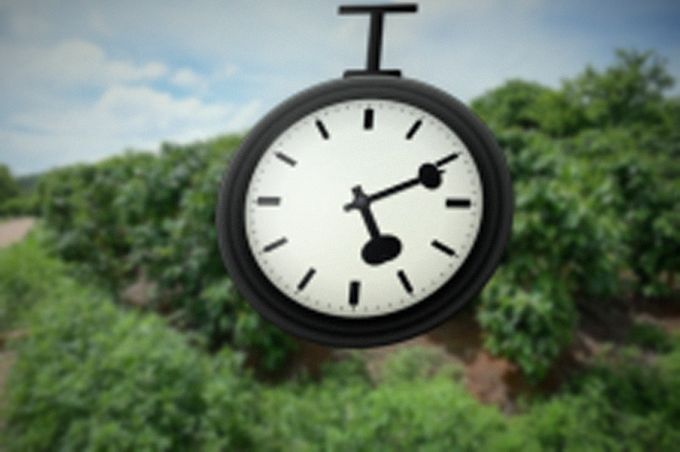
5:11
